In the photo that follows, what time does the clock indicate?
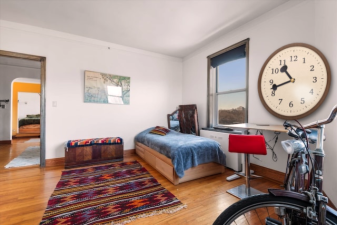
10:42
